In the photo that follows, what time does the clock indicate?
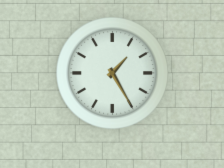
1:25
